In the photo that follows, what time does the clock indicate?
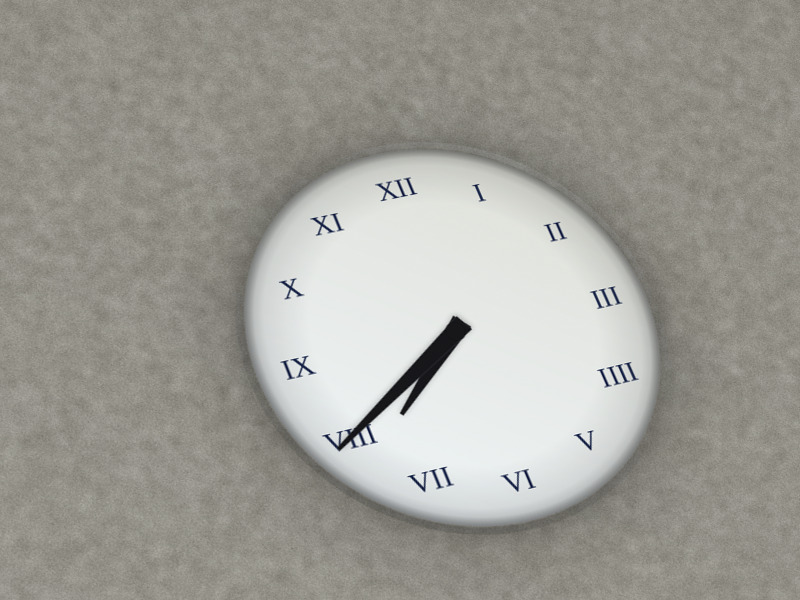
7:40
